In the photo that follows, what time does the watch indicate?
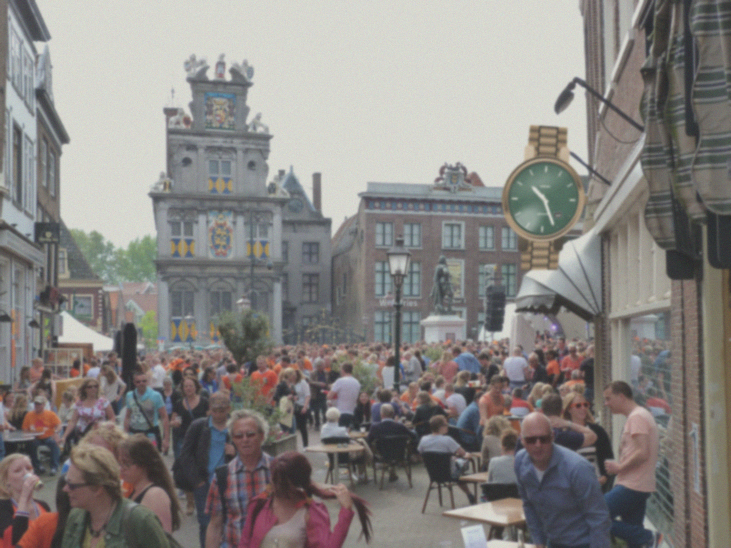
10:26
